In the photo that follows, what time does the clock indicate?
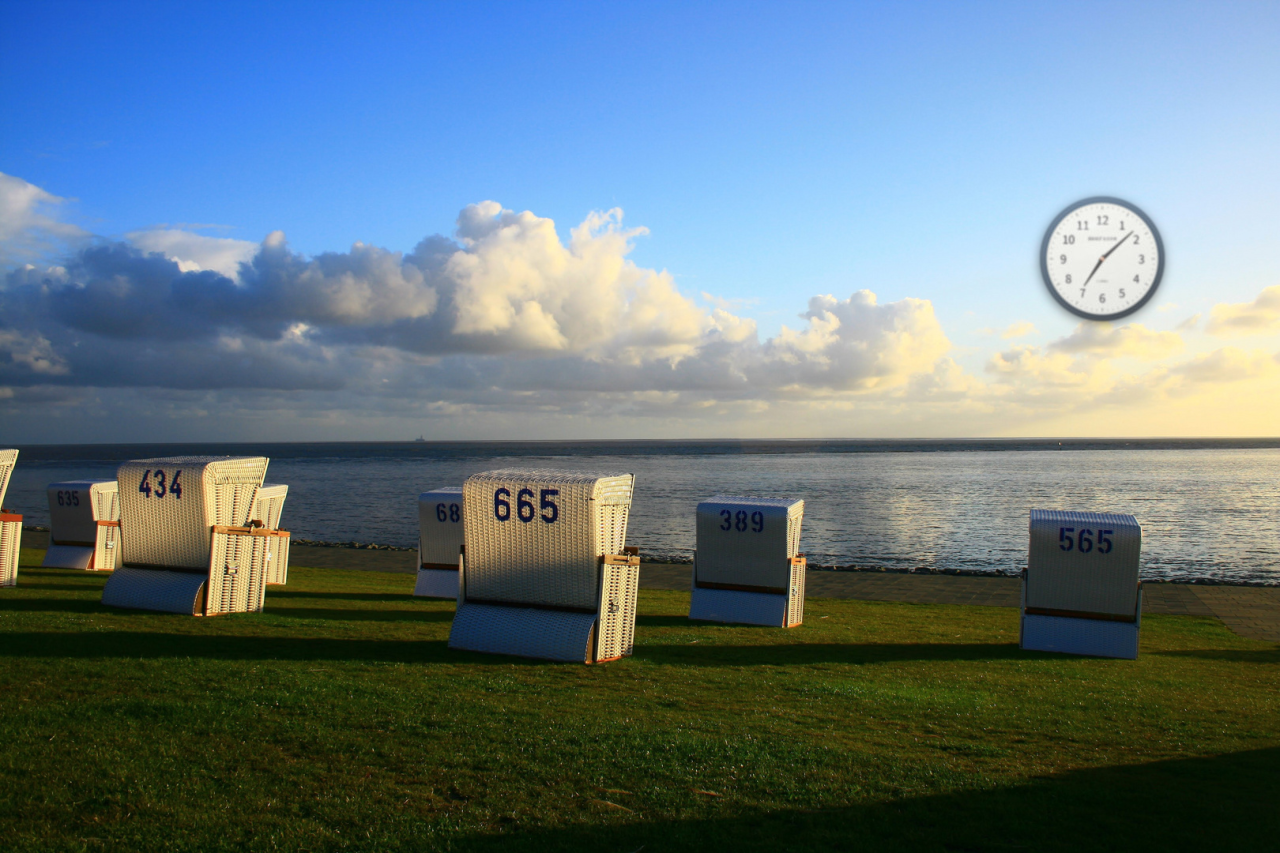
7:08
